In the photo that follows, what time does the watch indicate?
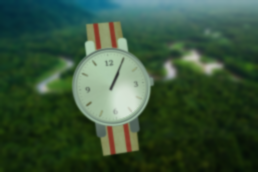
1:05
